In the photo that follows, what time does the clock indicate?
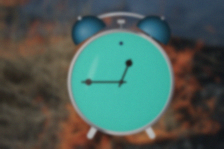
12:45
